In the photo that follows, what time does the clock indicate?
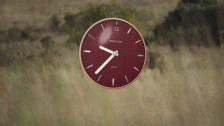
9:37
